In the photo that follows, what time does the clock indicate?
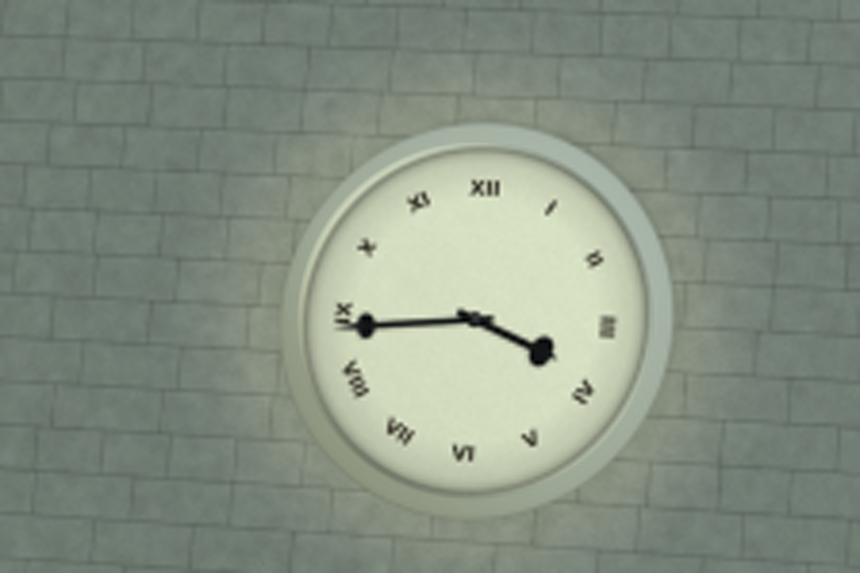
3:44
